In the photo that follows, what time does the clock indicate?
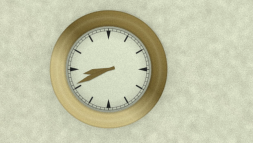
8:41
